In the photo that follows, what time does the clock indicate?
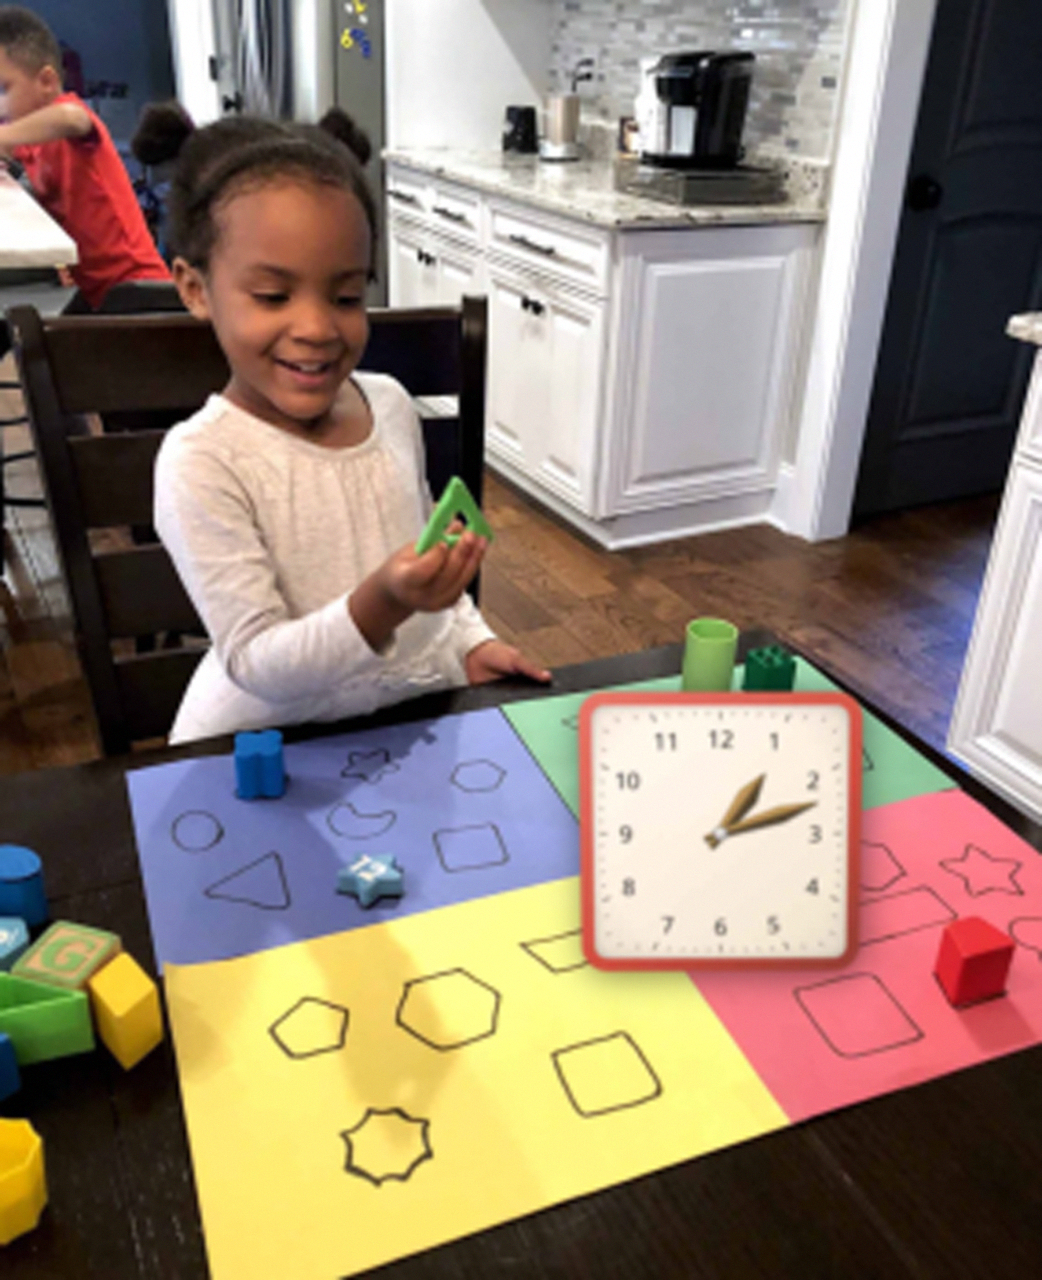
1:12
